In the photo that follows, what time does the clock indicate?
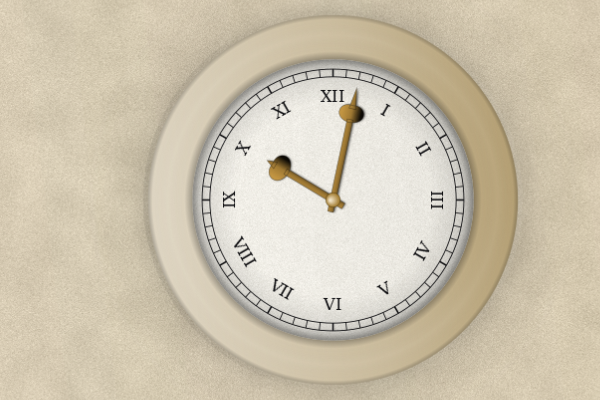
10:02
